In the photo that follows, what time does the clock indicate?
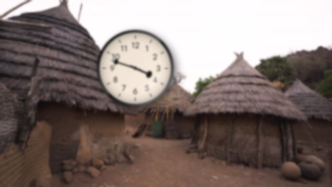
3:48
